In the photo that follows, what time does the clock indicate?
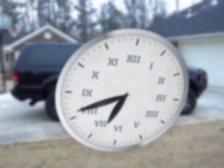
6:41
